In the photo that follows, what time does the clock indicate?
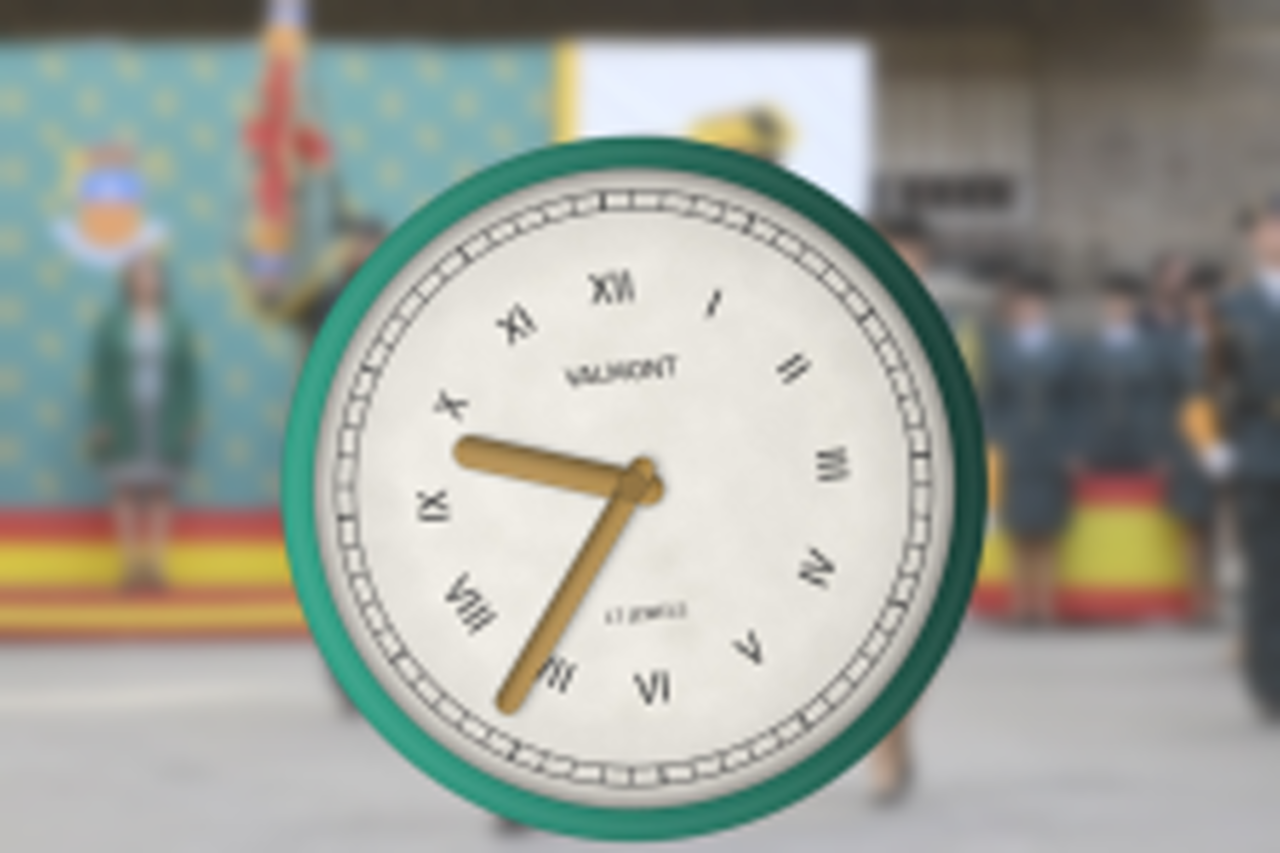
9:36
